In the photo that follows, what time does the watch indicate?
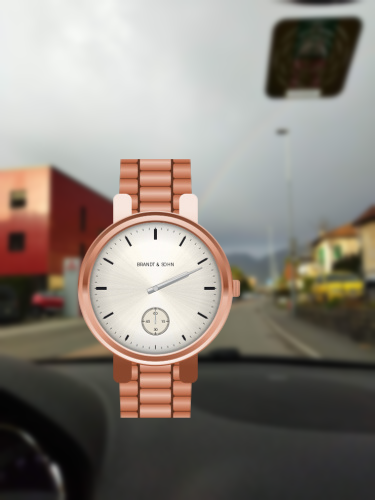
2:11
